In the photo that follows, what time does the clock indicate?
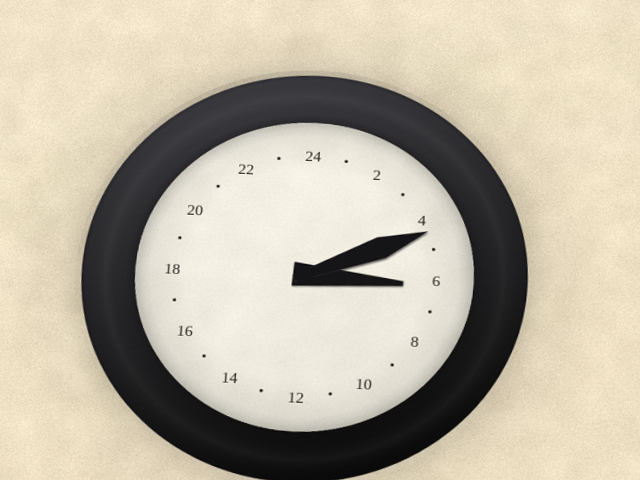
6:11
